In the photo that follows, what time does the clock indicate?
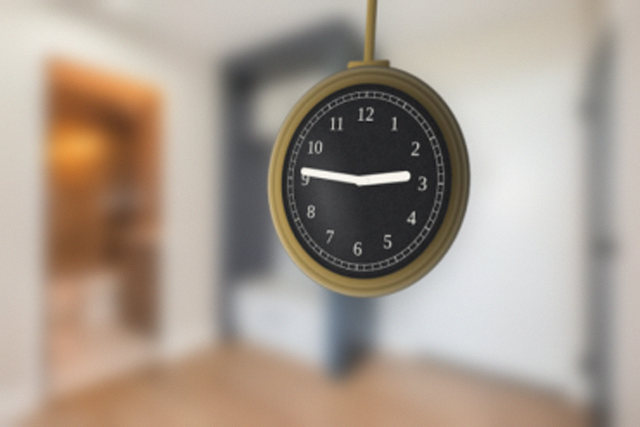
2:46
